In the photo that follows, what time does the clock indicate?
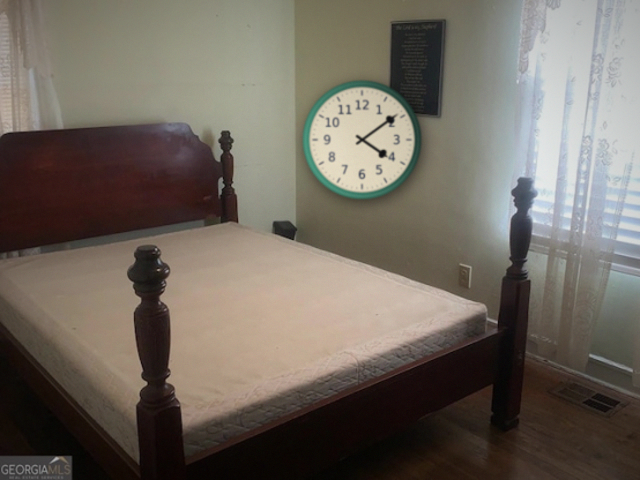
4:09
